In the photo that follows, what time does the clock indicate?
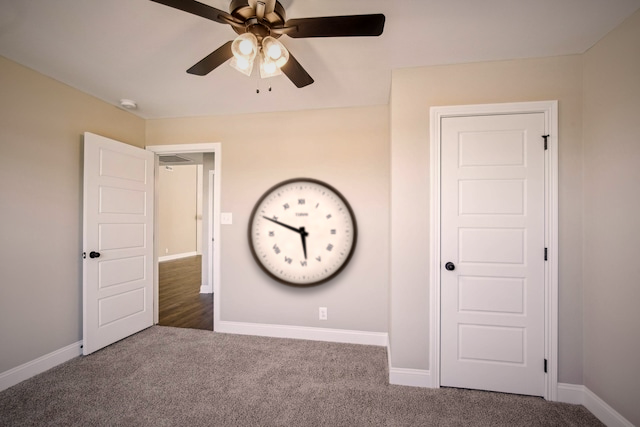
5:49
